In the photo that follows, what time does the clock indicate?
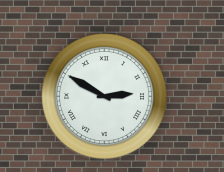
2:50
